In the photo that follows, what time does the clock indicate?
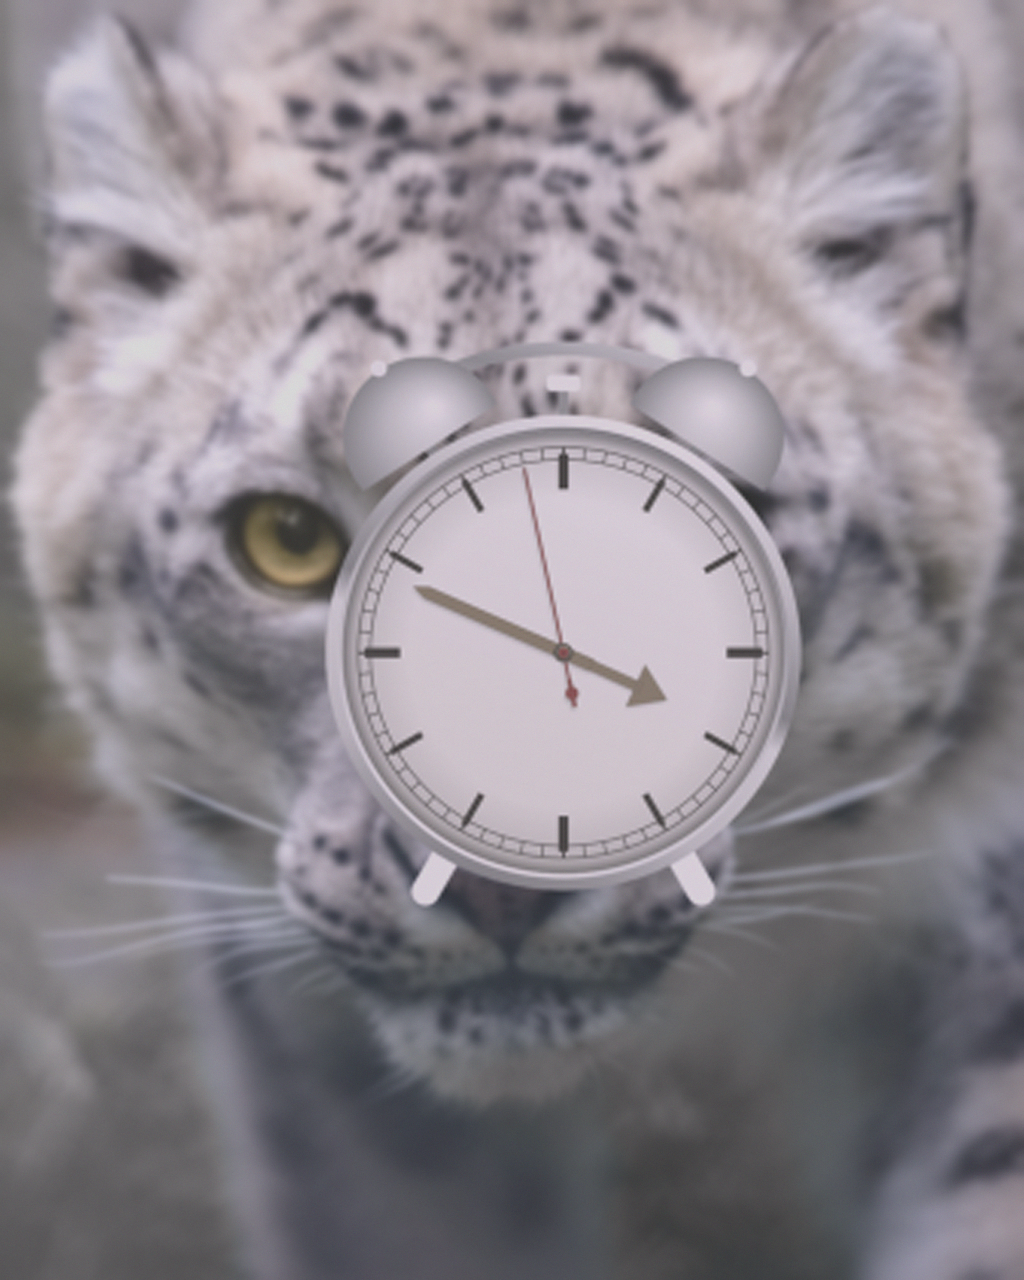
3:48:58
